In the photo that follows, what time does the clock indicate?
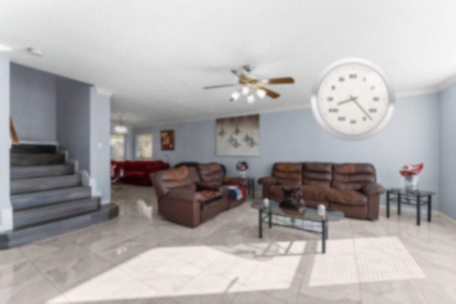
8:23
